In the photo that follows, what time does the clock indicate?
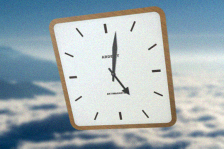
5:02
